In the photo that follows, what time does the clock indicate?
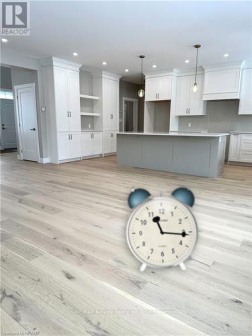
11:16
